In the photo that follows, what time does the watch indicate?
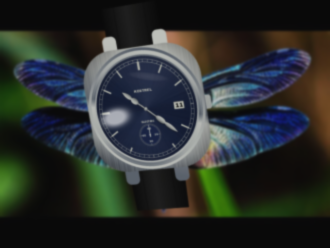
10:22
